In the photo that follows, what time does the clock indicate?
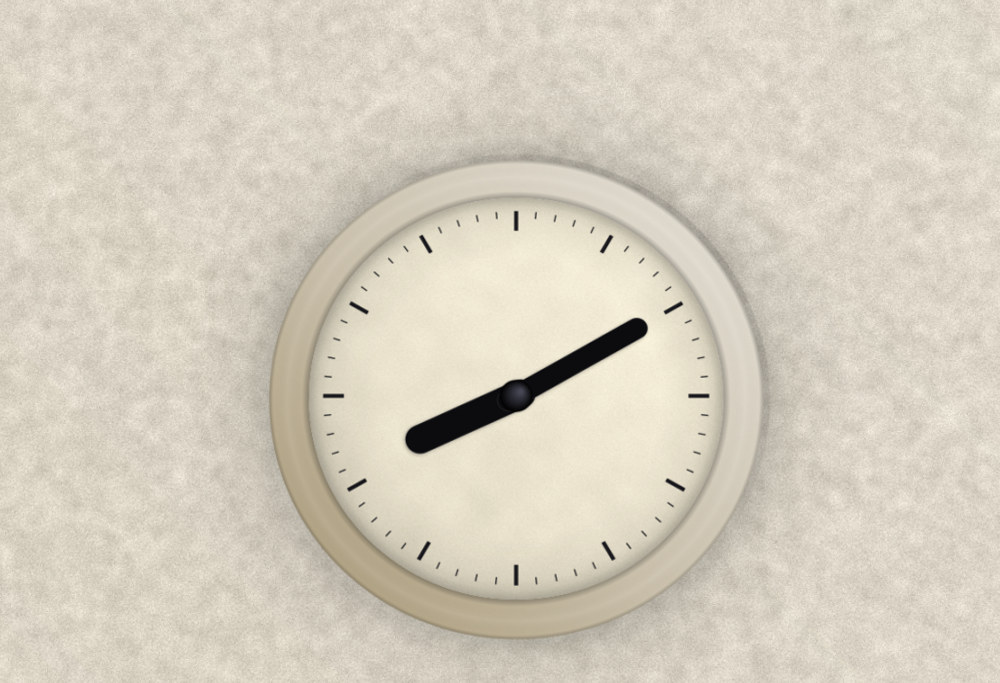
8:10
